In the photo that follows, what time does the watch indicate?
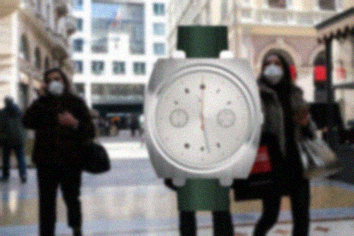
11:28
